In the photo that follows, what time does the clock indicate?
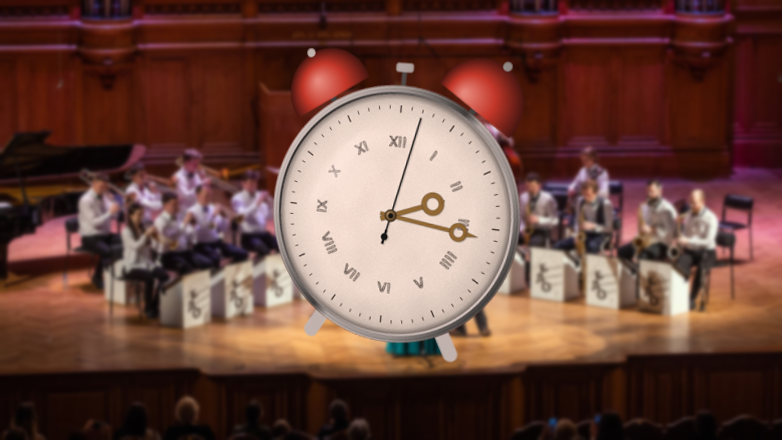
2:16:02
